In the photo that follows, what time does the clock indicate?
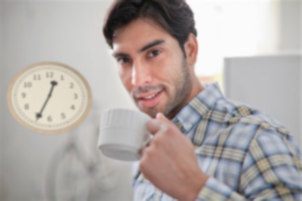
12:34
